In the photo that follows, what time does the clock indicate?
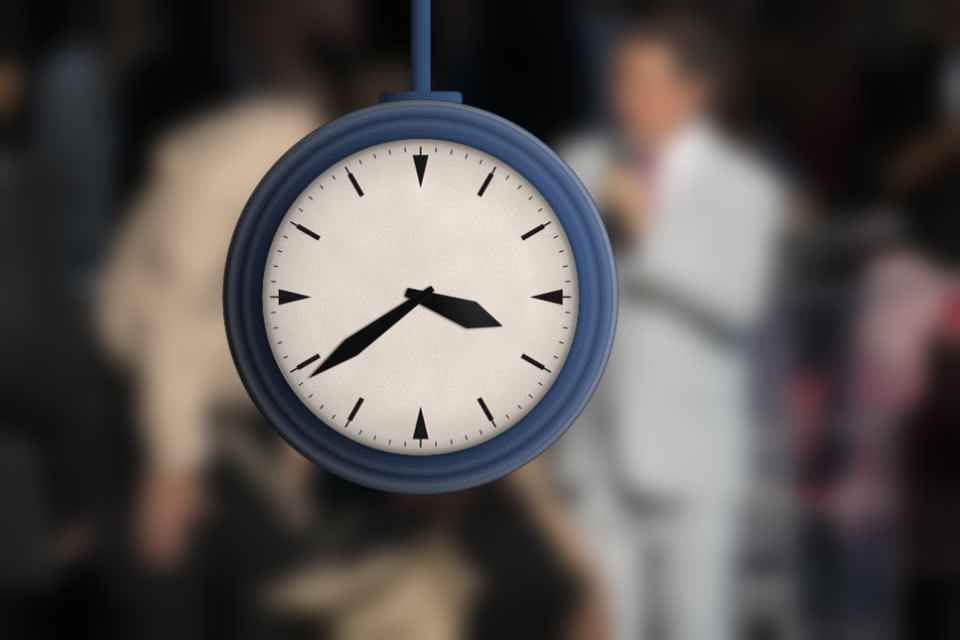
3:39
